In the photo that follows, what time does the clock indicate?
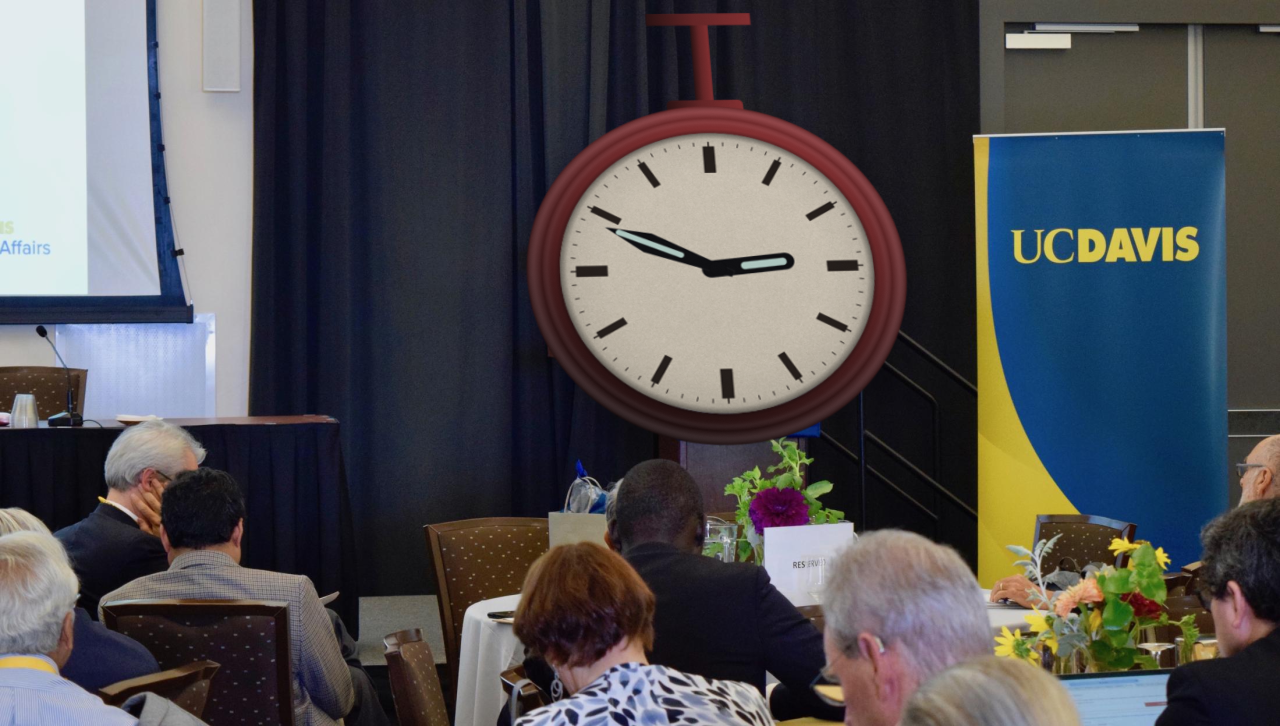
2:49
